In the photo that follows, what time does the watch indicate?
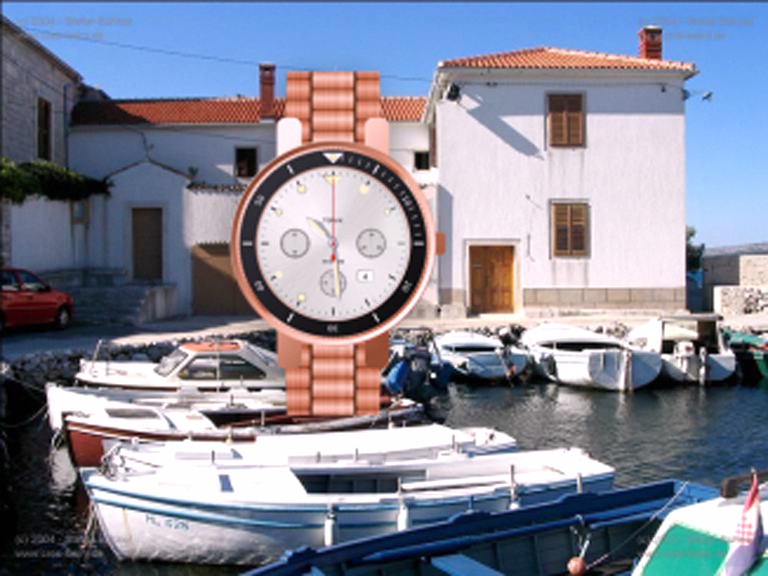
10:29
